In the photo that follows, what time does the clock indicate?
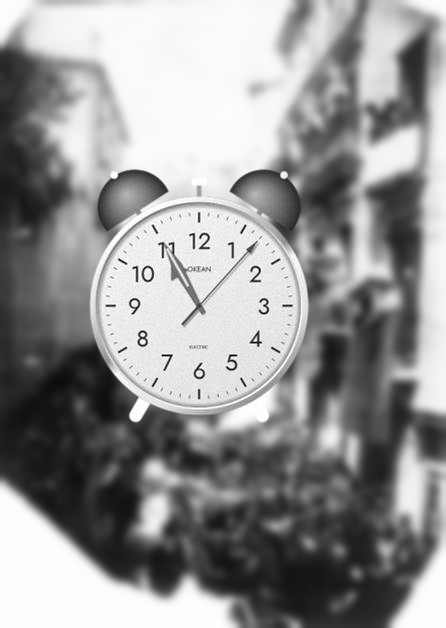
10:55:07
